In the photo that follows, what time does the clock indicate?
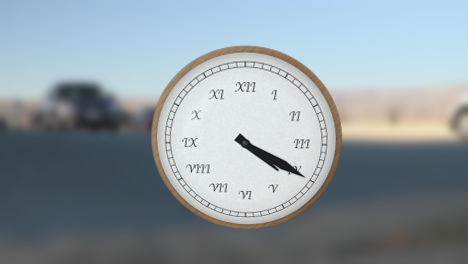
4:20
